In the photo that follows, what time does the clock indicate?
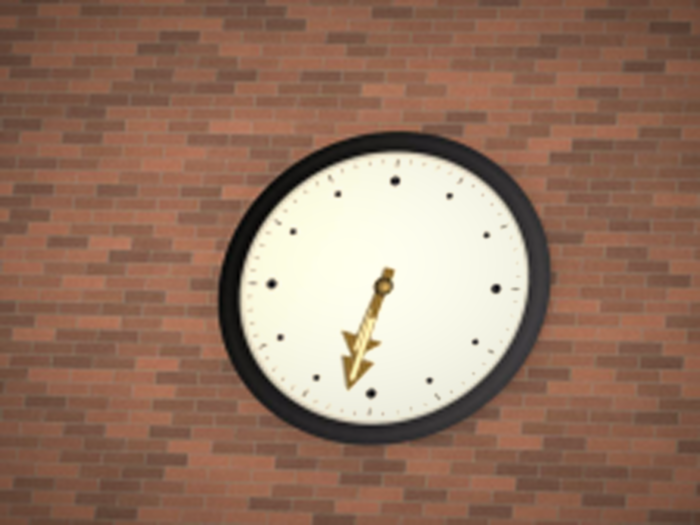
6:32
